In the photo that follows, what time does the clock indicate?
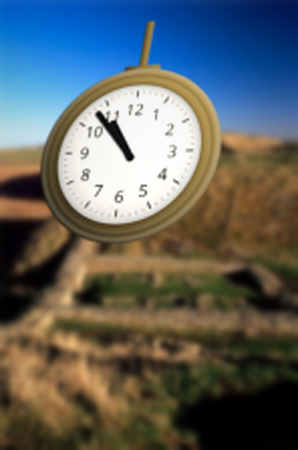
10:53
